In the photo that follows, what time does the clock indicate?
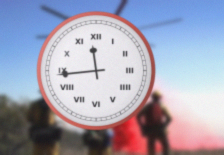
11:44
